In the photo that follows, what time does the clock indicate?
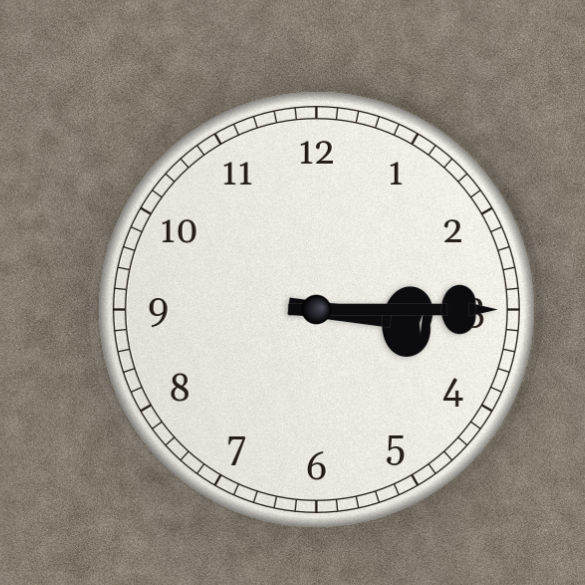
3:15
